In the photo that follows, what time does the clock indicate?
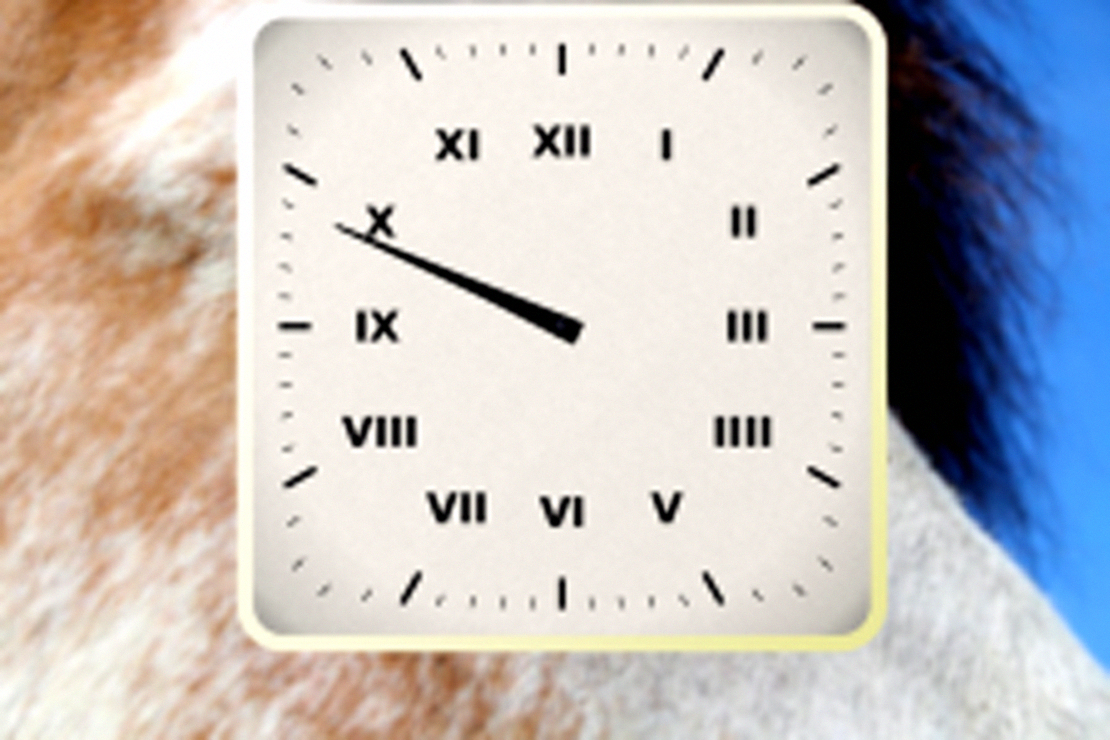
9:49
